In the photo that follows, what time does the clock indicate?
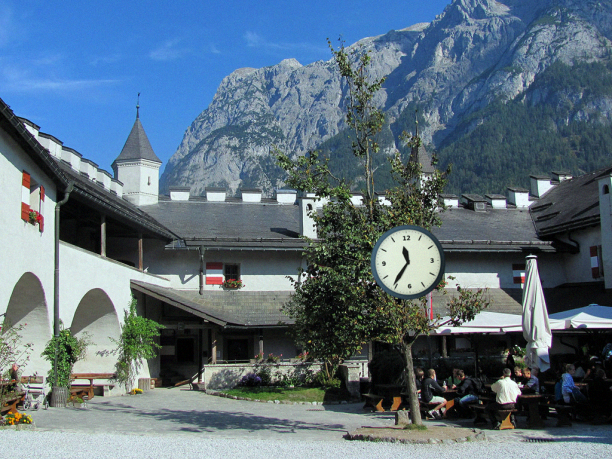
11:36
